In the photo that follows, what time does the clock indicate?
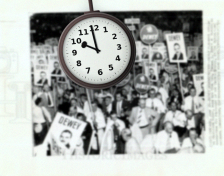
9:59
